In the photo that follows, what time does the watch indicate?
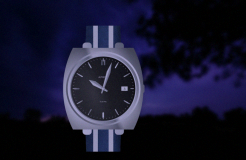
10:03
